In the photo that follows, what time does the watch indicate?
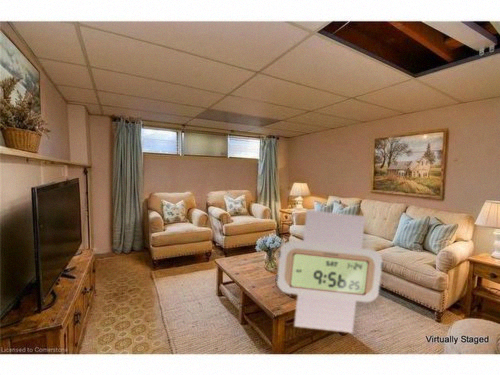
9:56
